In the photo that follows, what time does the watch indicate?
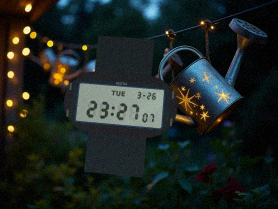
23:27:07
